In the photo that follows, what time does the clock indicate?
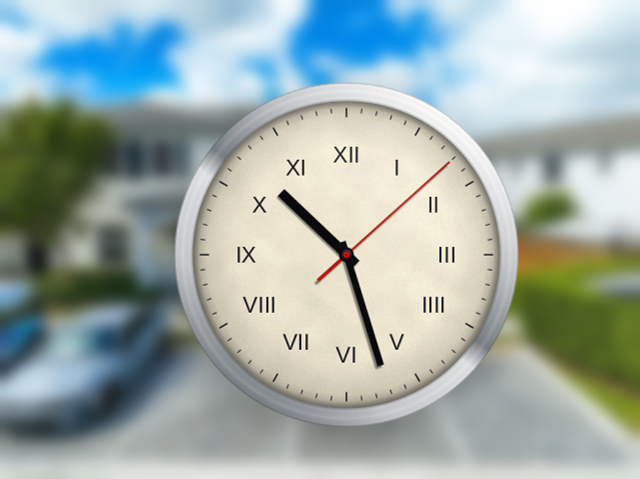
10:27:08
